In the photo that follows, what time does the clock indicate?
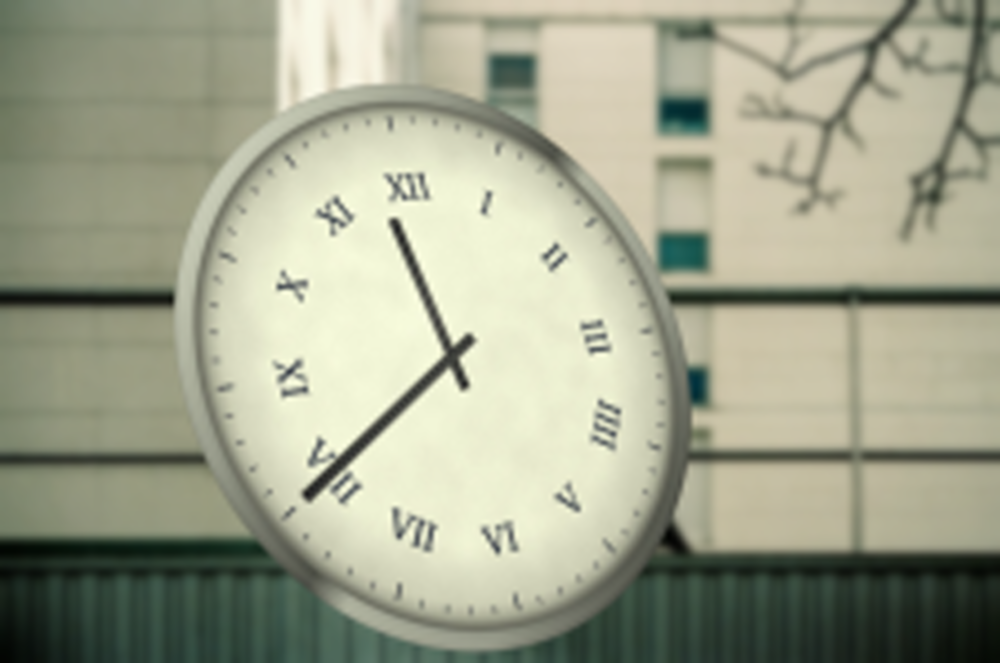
11:40
